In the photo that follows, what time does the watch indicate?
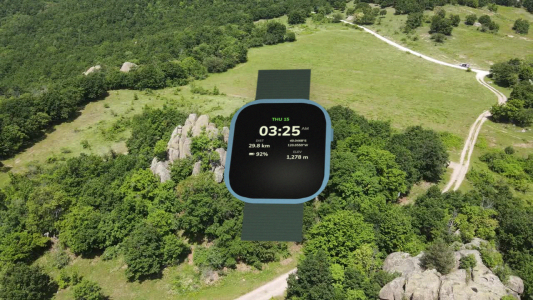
3:25
